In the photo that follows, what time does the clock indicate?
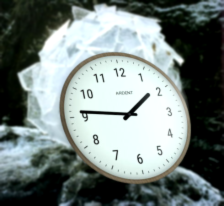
1:46
